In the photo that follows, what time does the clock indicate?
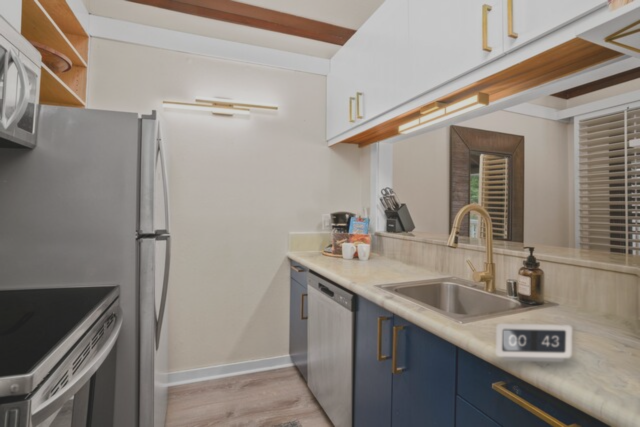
0:43
